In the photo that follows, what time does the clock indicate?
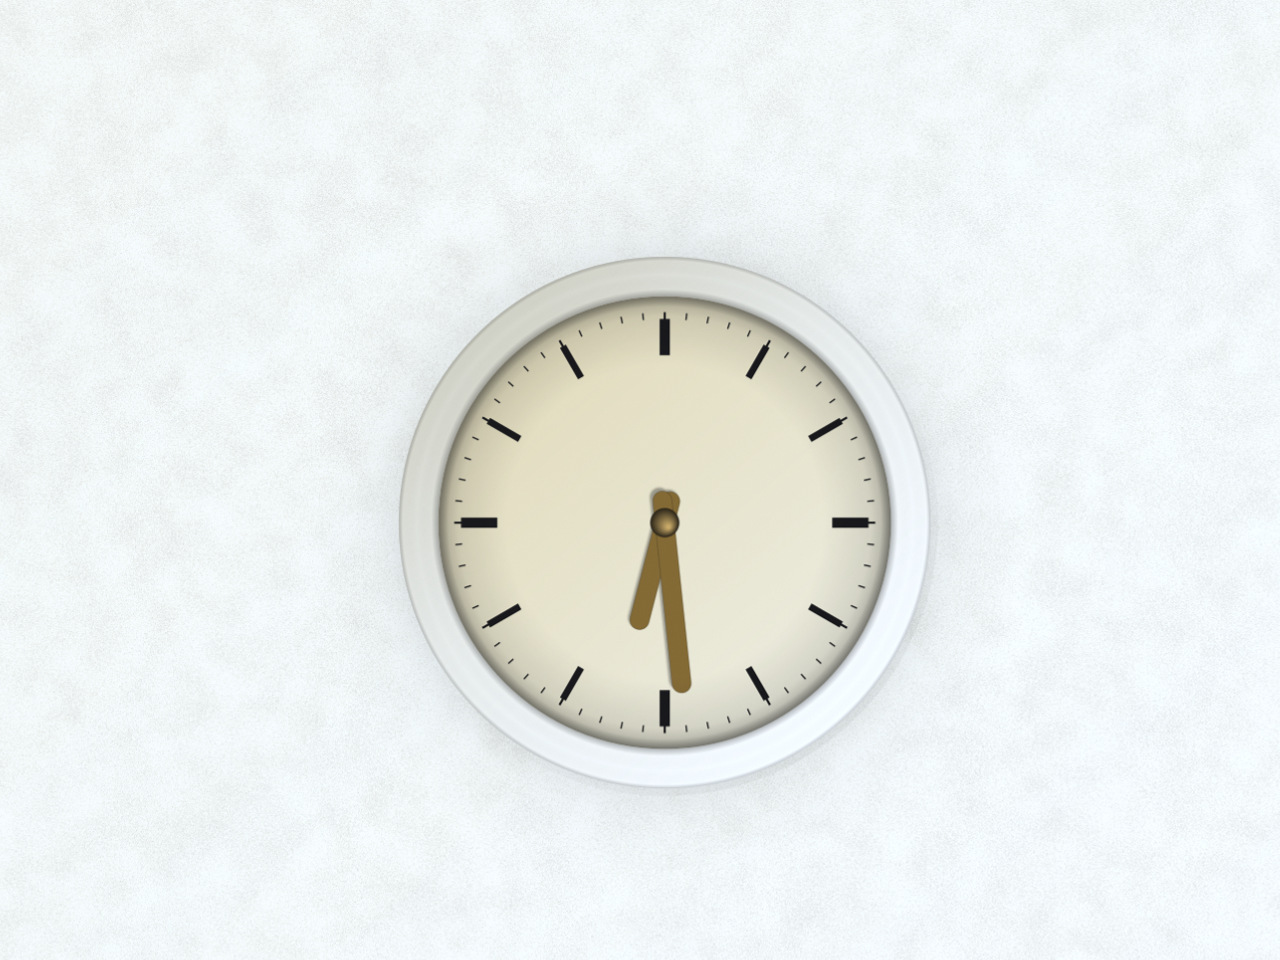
6:29
